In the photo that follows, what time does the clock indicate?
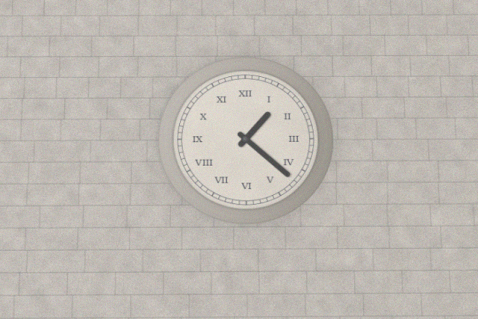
1:22
